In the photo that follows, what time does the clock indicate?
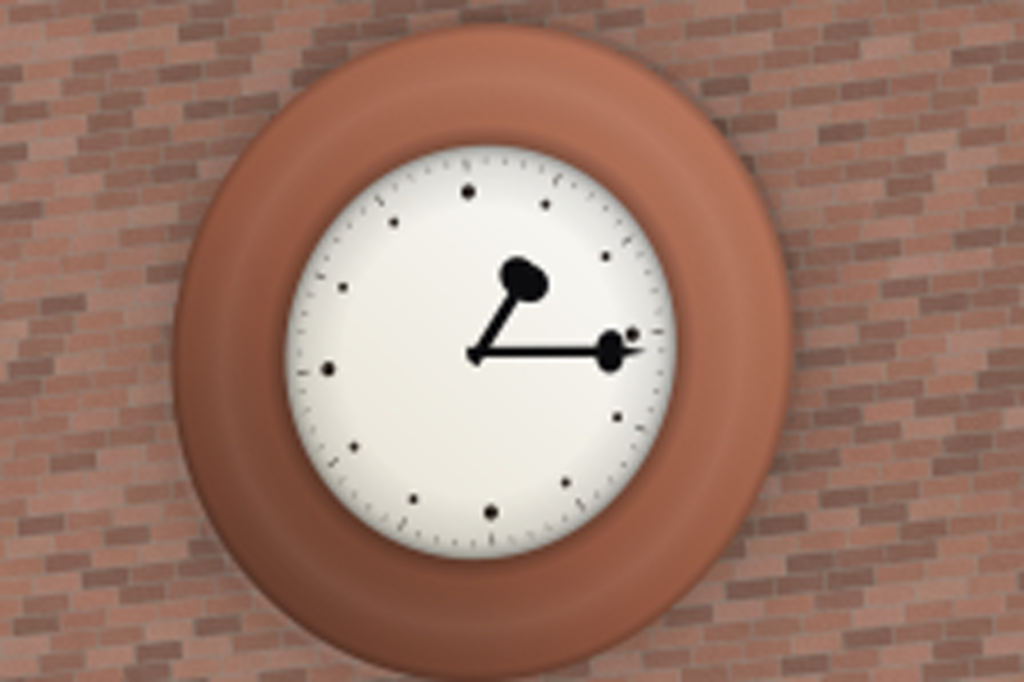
1:16
